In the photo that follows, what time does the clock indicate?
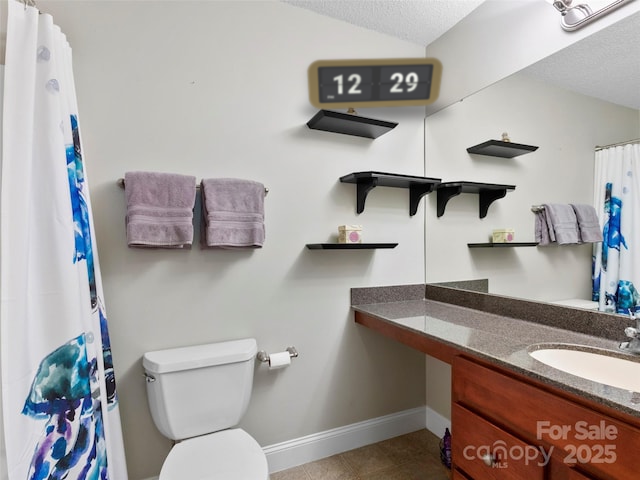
12:29
